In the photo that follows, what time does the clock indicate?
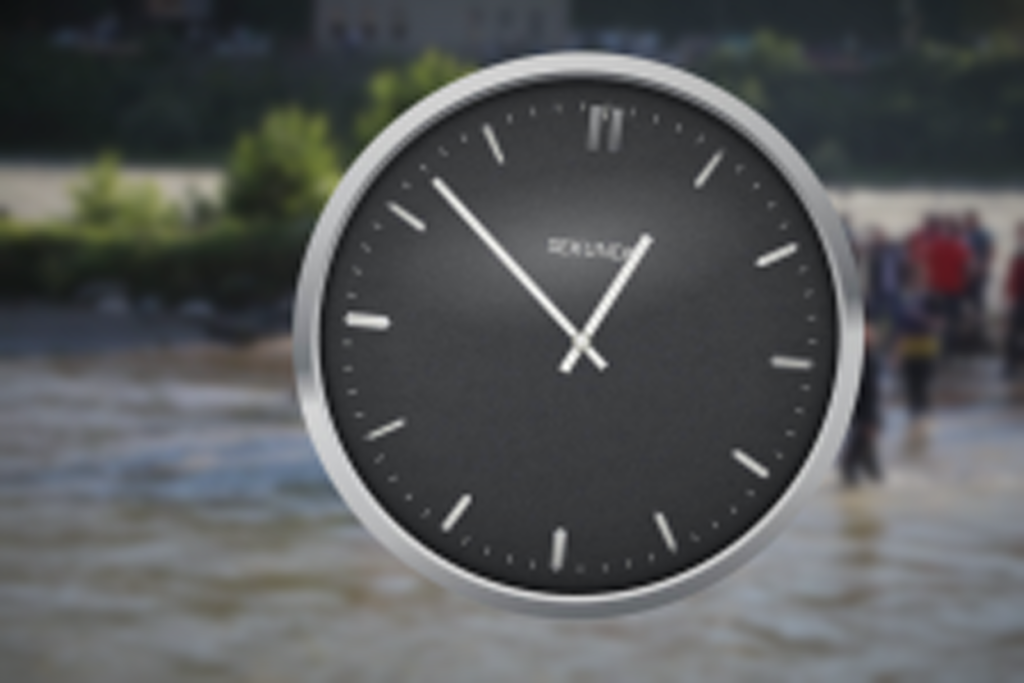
12:52
